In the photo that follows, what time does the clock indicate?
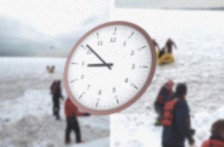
8:51
